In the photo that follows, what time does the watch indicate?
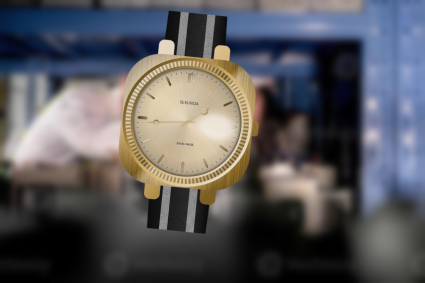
1:44
